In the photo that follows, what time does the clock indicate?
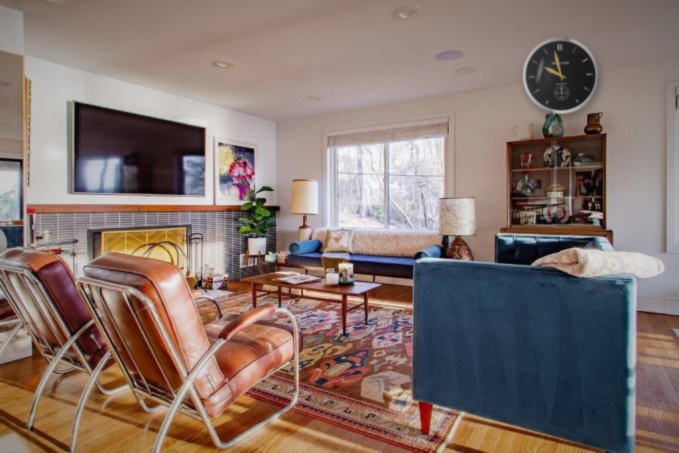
9:58
